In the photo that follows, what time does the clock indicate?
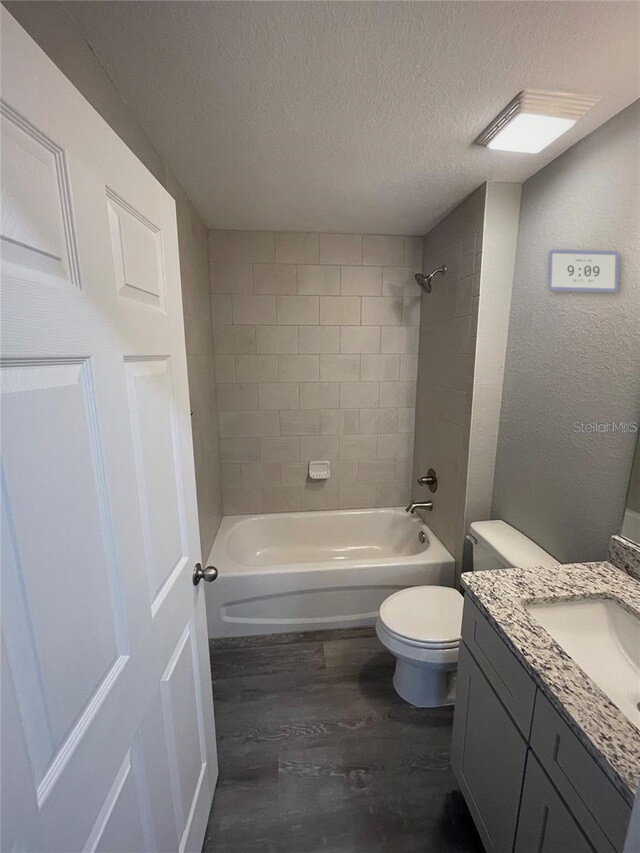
9:09
